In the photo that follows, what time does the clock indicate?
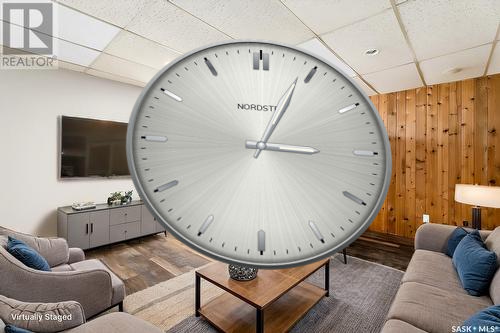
3:04
